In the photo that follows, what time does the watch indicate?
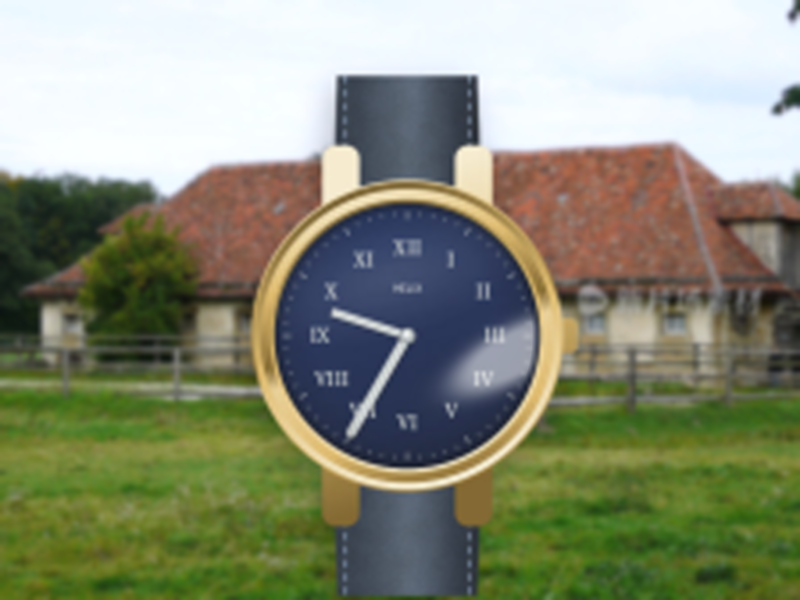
9:35
